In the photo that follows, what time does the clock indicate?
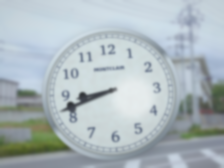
8:42
